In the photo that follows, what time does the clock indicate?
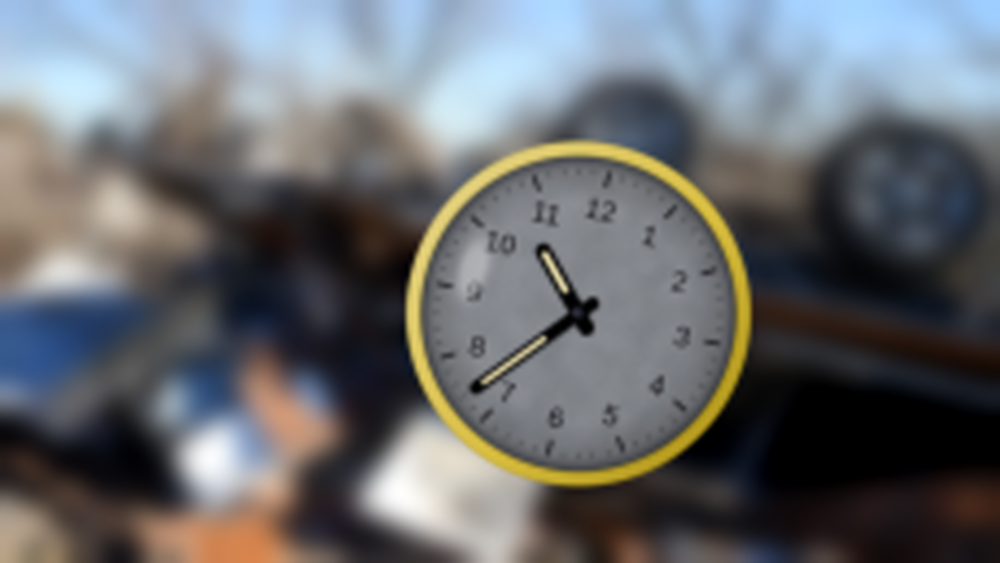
10:37
